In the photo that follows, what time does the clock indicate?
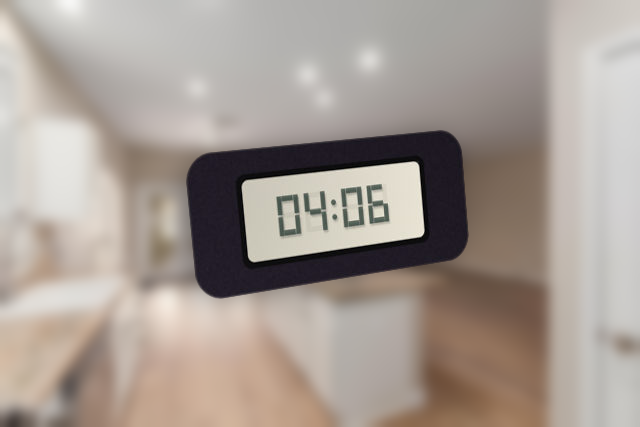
4:06
